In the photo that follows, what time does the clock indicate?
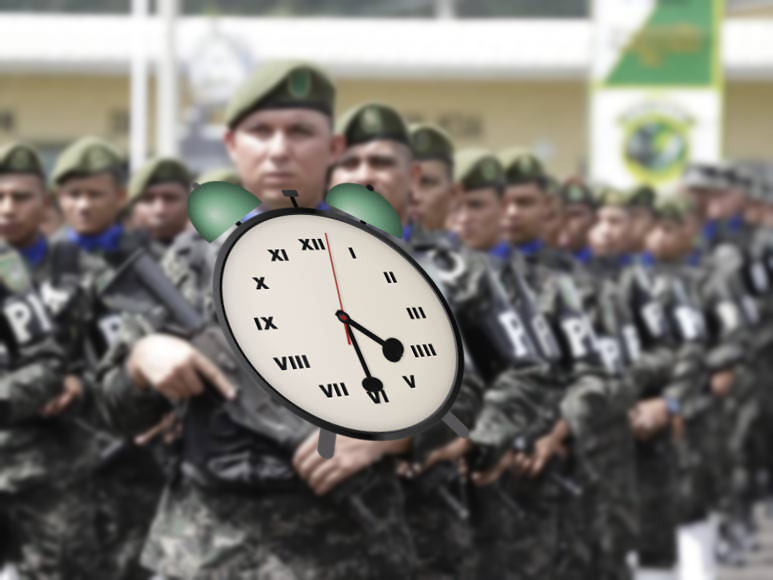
4:30:02
